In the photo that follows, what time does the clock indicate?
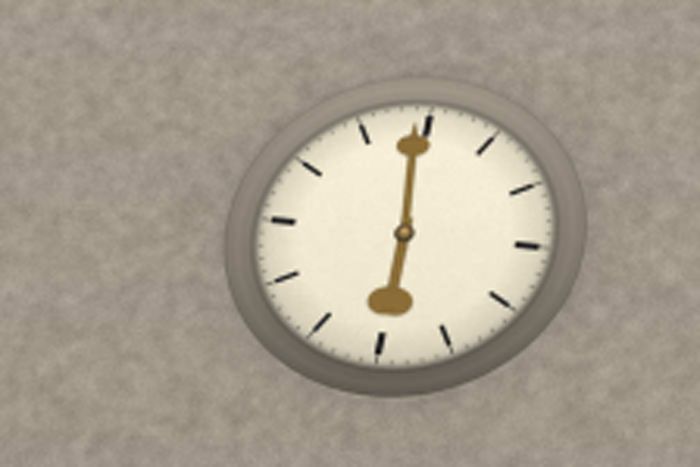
5:59
